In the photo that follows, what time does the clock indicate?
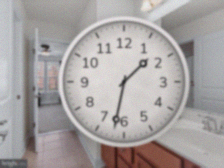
1:32
